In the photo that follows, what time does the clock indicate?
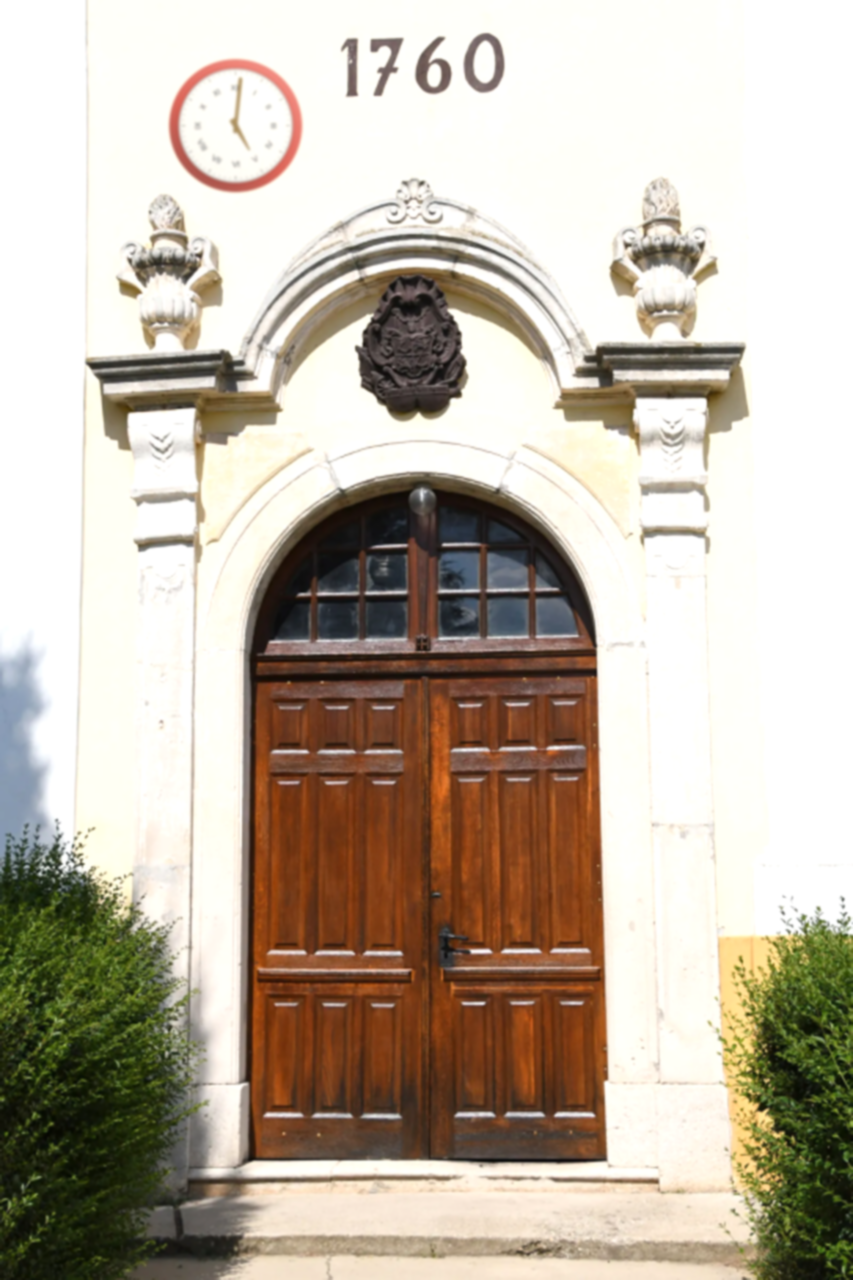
5:01
